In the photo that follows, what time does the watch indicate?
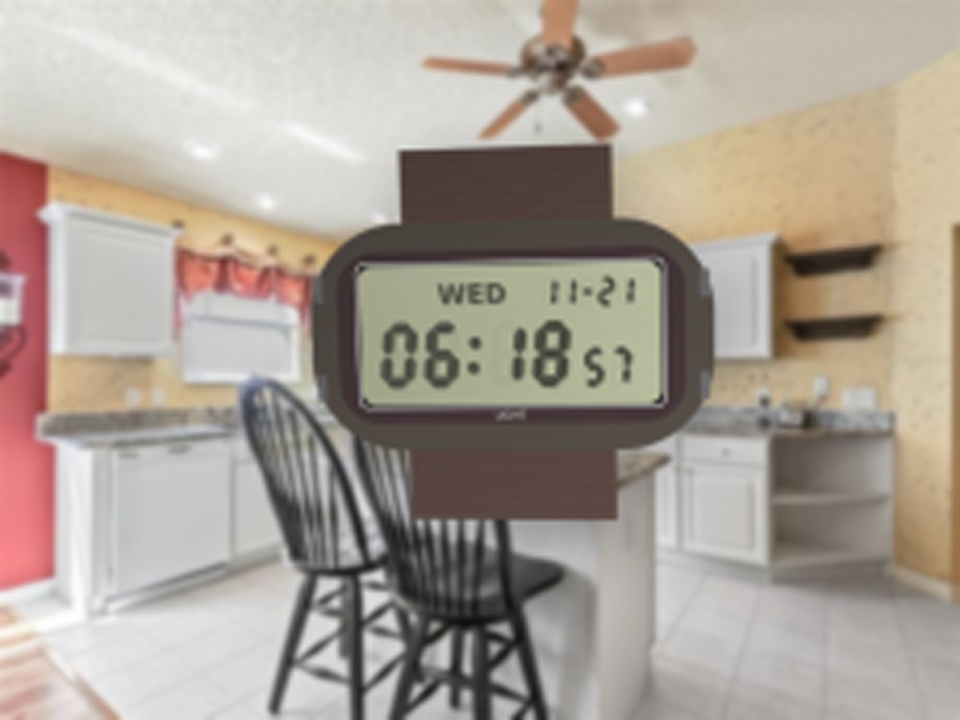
6:18:57
